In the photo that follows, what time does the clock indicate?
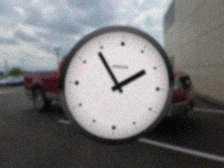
1:54
